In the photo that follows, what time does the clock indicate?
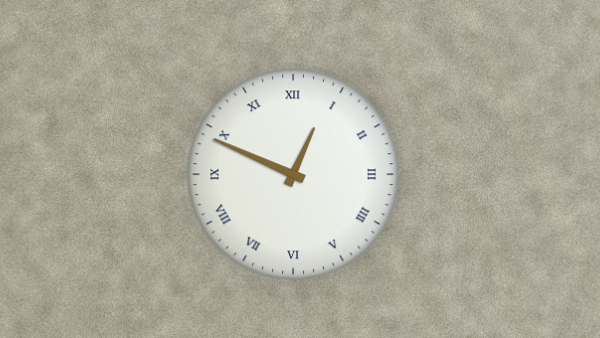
12:49
